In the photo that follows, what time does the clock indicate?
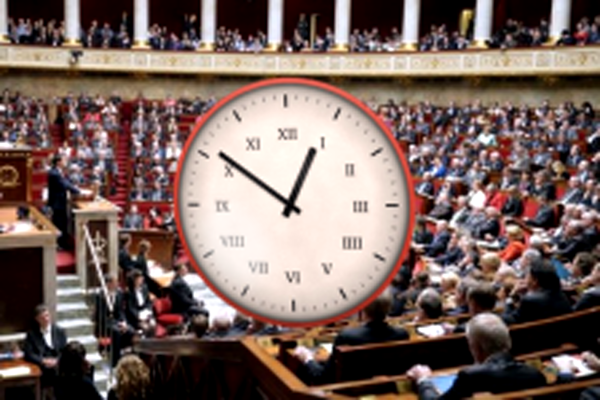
12:51
